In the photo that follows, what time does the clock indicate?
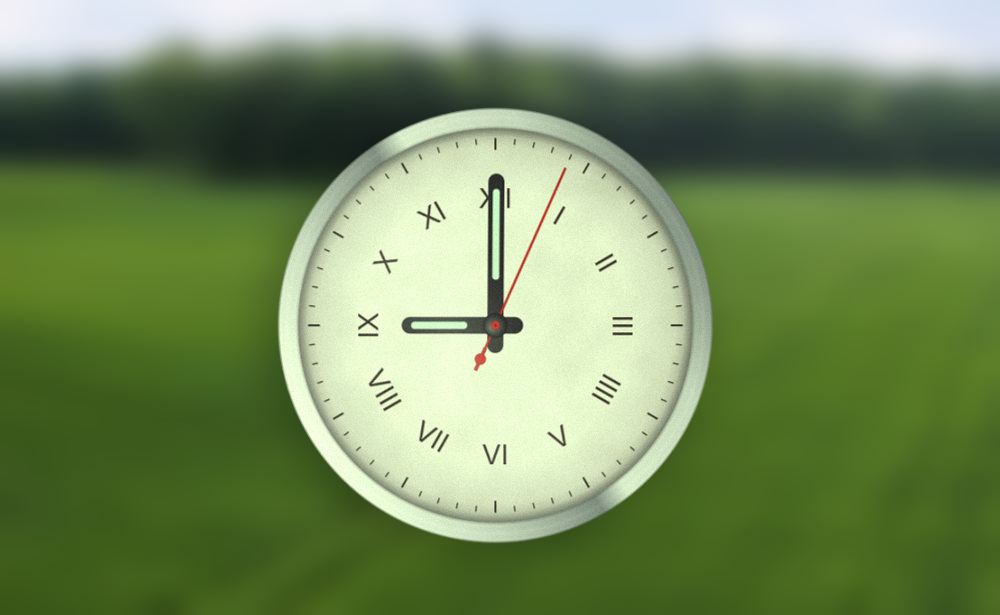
9:00:04
